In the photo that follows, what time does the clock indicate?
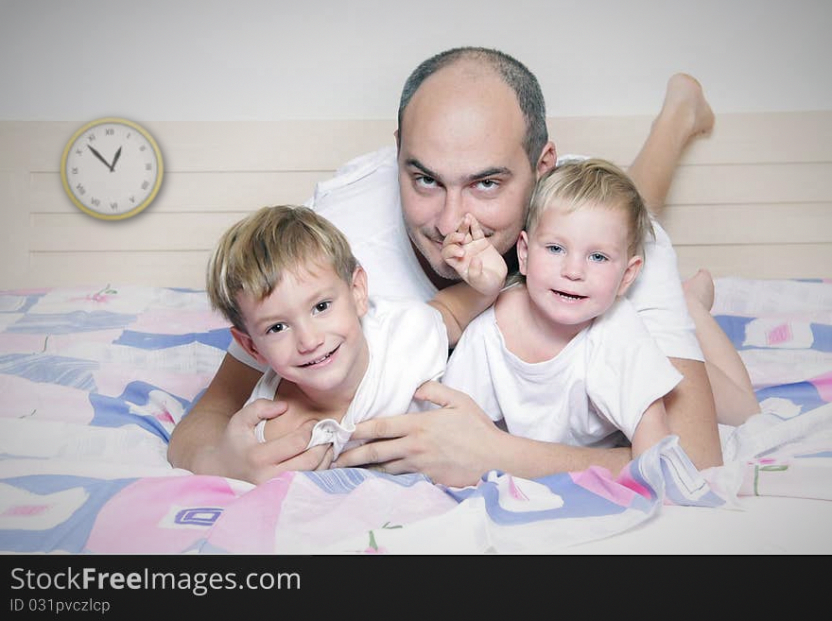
12:53
